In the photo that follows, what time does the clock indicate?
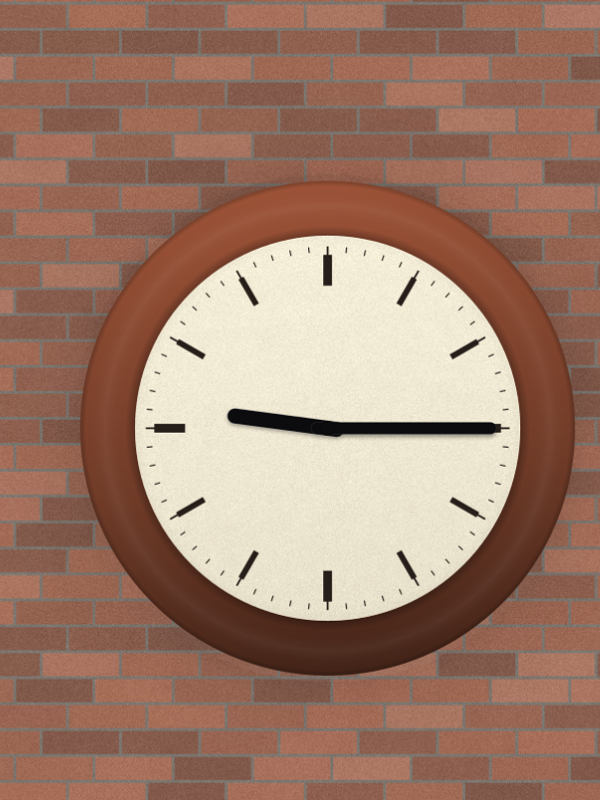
9:15
